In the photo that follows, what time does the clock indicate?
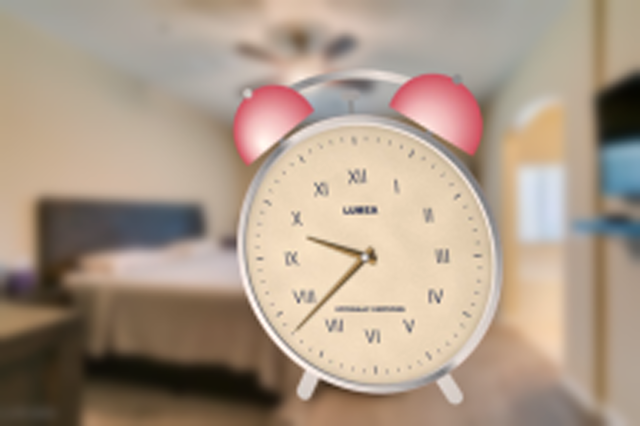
9:38
